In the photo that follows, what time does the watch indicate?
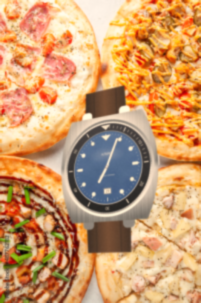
7:04
